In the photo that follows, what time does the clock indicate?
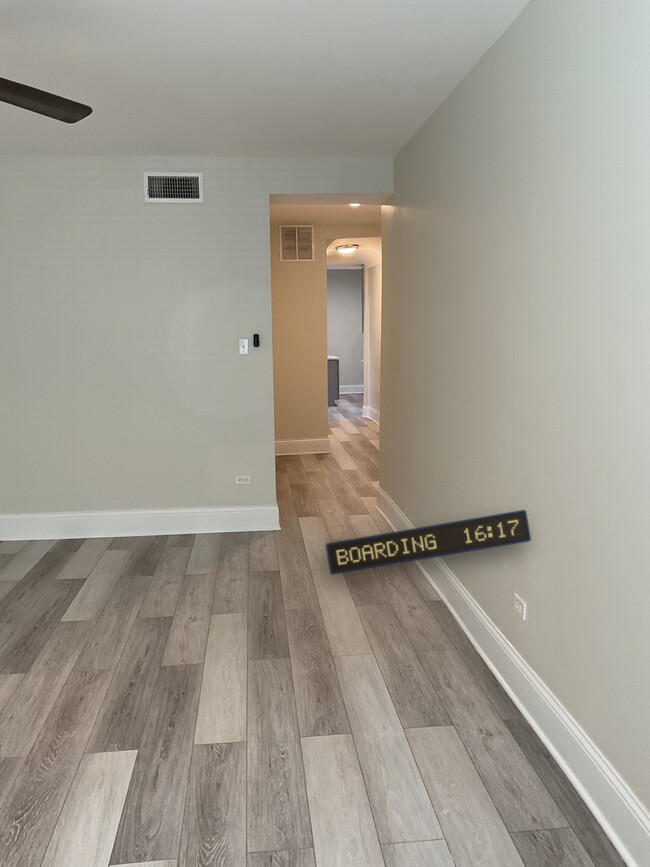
16:17
